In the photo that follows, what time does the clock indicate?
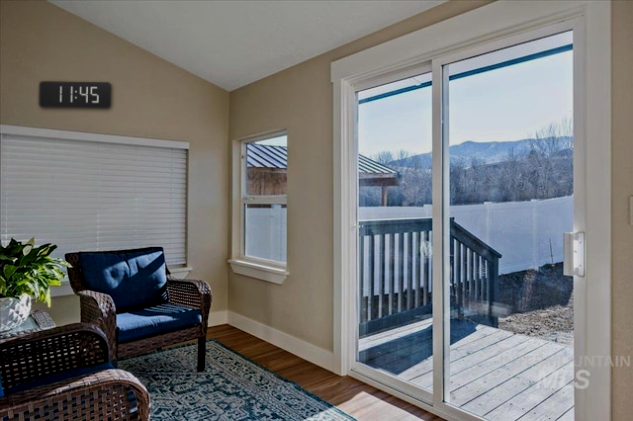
11:45
